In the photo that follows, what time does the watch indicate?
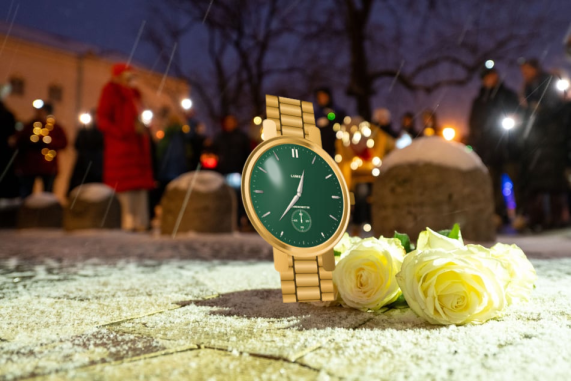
12:37
